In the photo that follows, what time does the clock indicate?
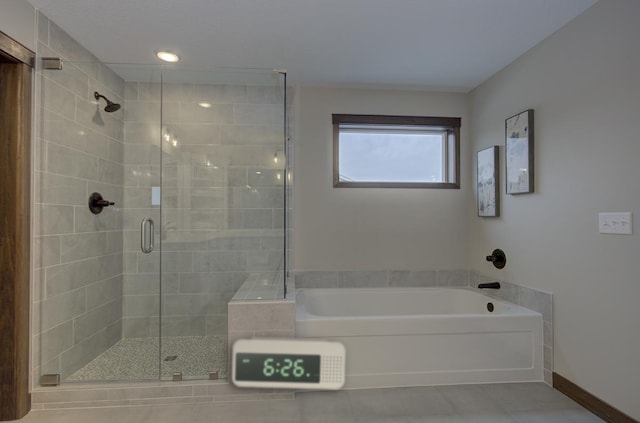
6:26
